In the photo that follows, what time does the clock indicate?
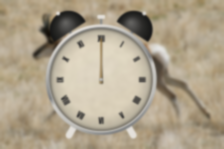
12:00
